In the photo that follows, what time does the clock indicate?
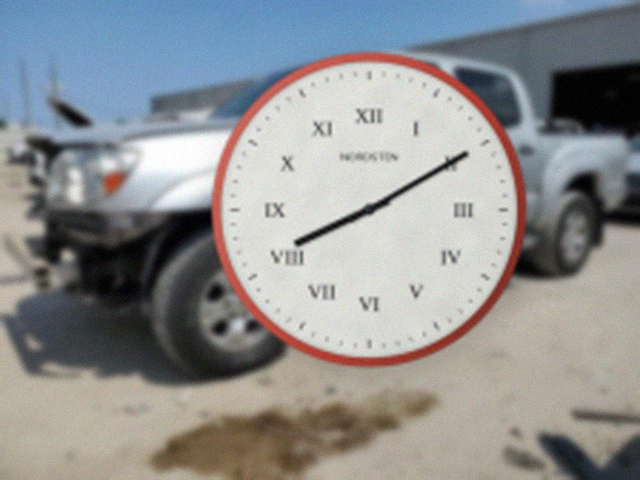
8:10
